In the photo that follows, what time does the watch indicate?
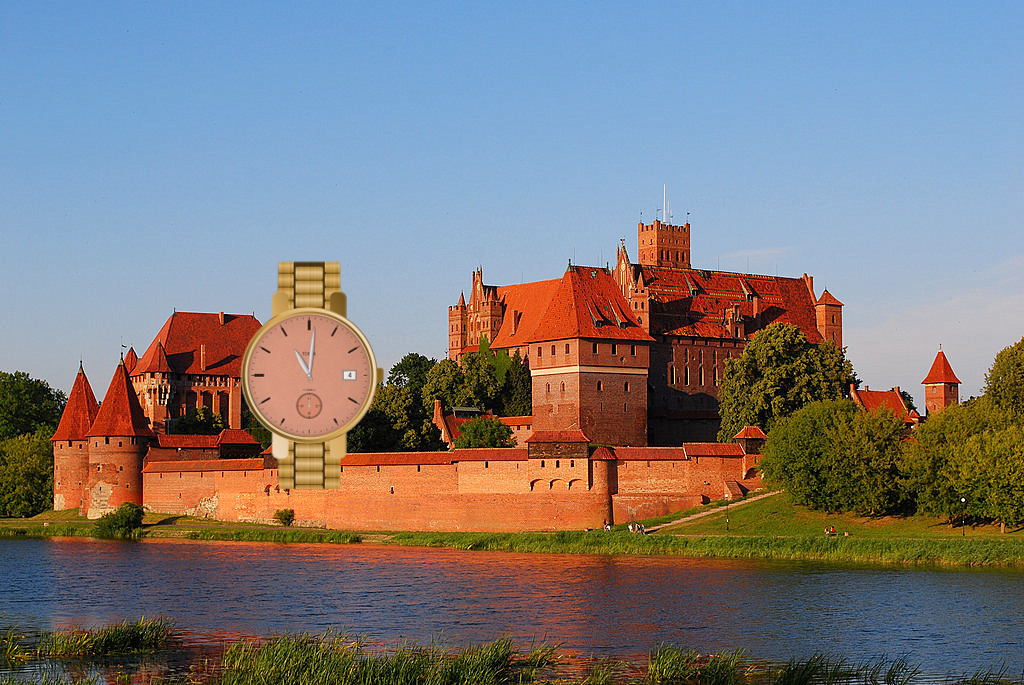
11:01
